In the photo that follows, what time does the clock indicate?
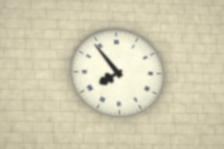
7:54
